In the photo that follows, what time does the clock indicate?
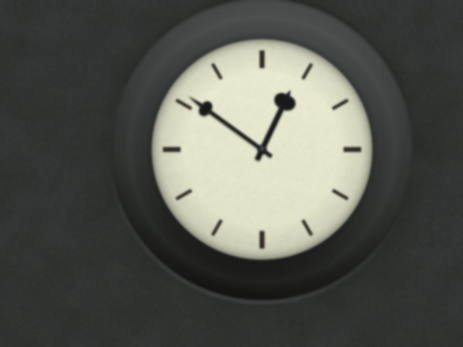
12:51
